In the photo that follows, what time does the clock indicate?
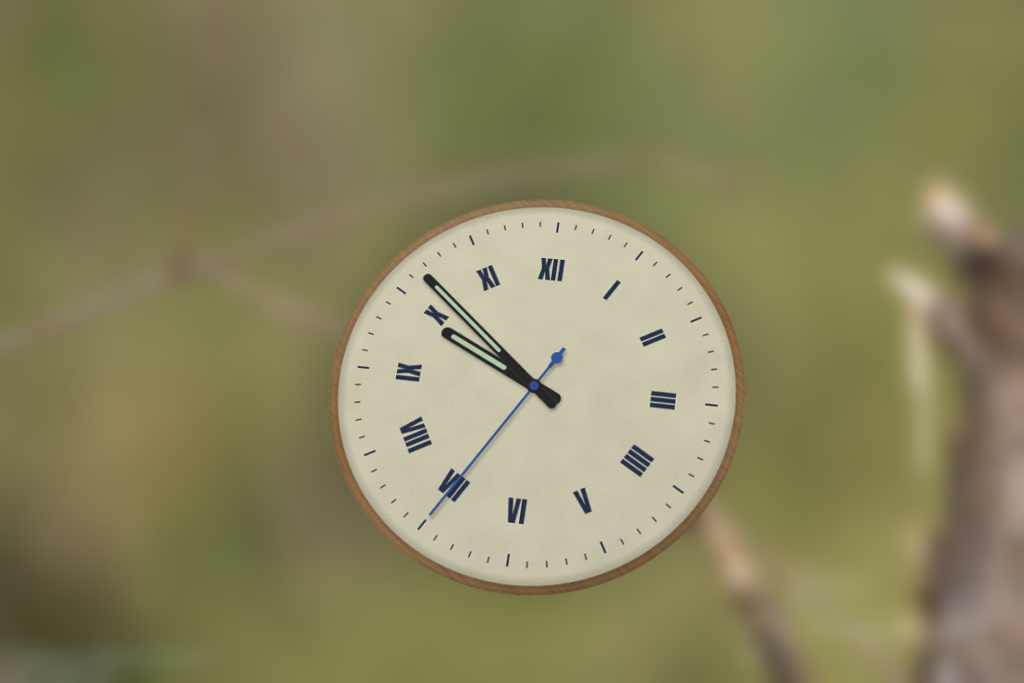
9:51:35
